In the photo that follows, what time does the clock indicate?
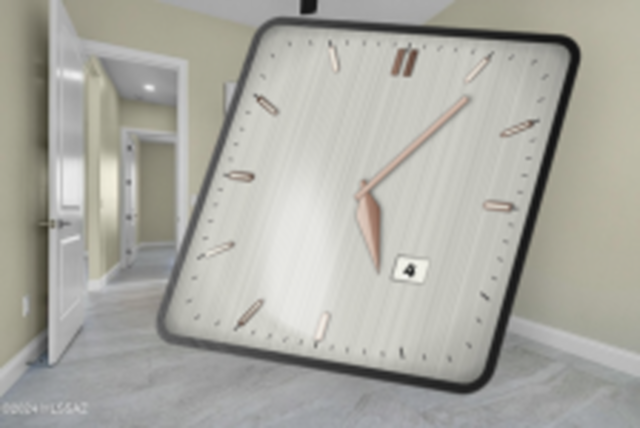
5:06
